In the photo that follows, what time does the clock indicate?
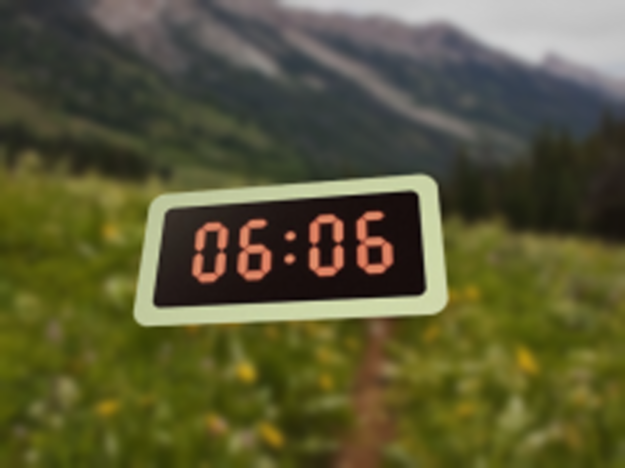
6:06
